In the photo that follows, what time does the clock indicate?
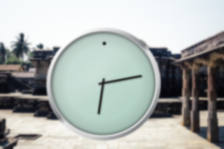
6:13
